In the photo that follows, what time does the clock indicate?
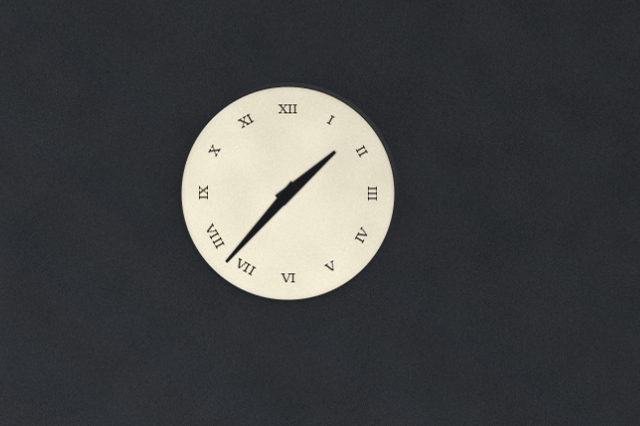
1:37
